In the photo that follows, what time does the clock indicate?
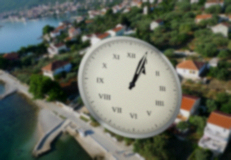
1:04
